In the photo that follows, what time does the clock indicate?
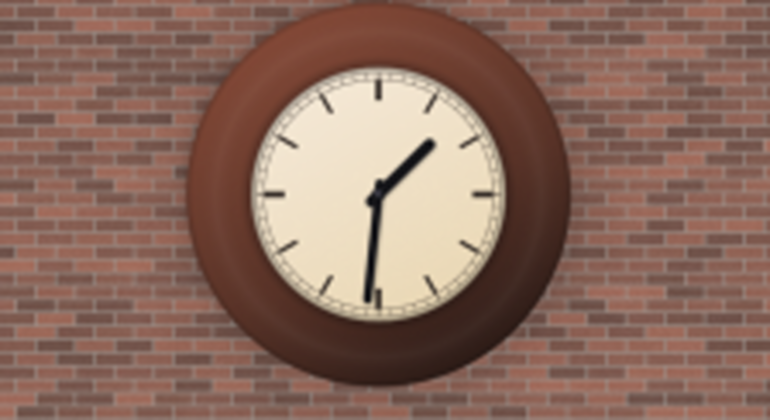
1:31
